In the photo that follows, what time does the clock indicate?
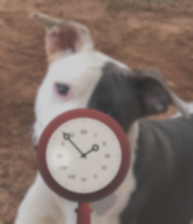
1:53
